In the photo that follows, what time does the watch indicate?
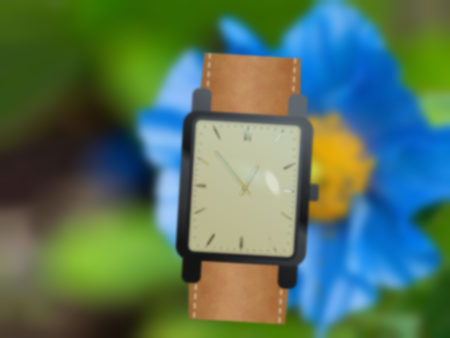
12:53
